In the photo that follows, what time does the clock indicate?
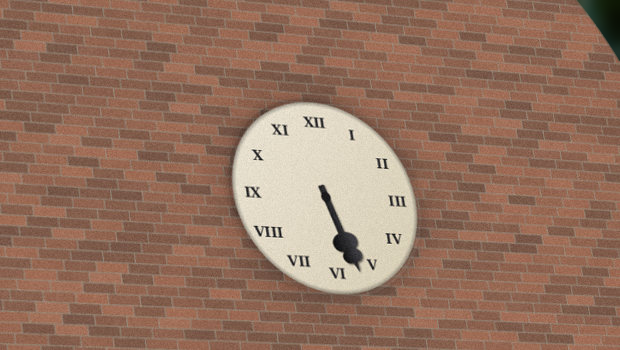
5:27
